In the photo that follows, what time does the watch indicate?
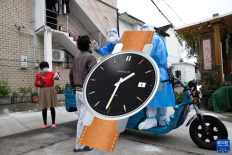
1:31
